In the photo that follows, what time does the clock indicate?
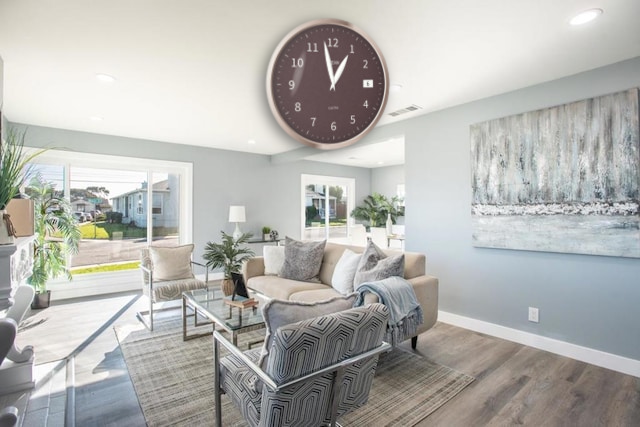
12:58
